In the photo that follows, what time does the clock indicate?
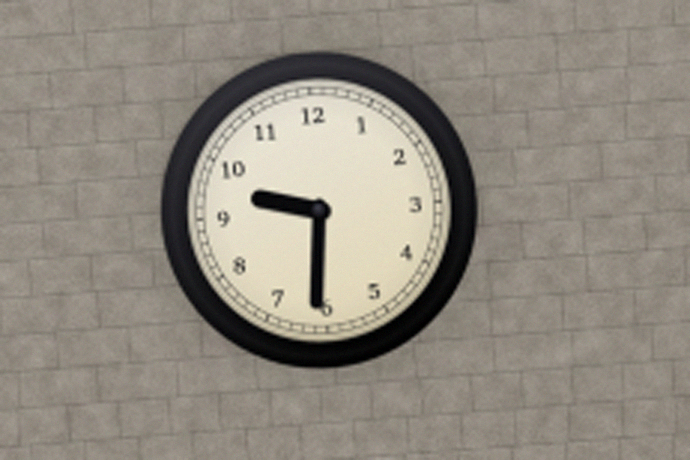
9:31
